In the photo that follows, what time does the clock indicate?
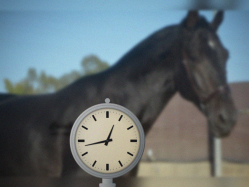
12:43
